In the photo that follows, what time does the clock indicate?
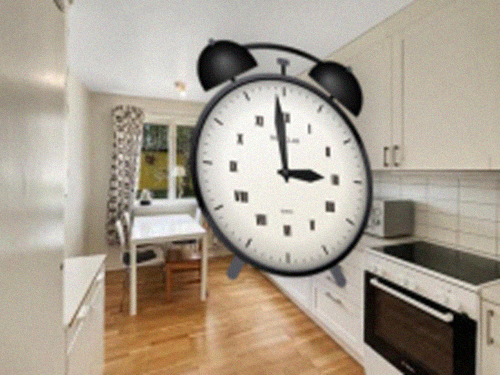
2:59
